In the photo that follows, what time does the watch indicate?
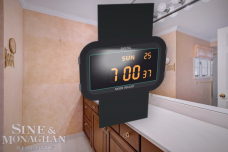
7:00:37
